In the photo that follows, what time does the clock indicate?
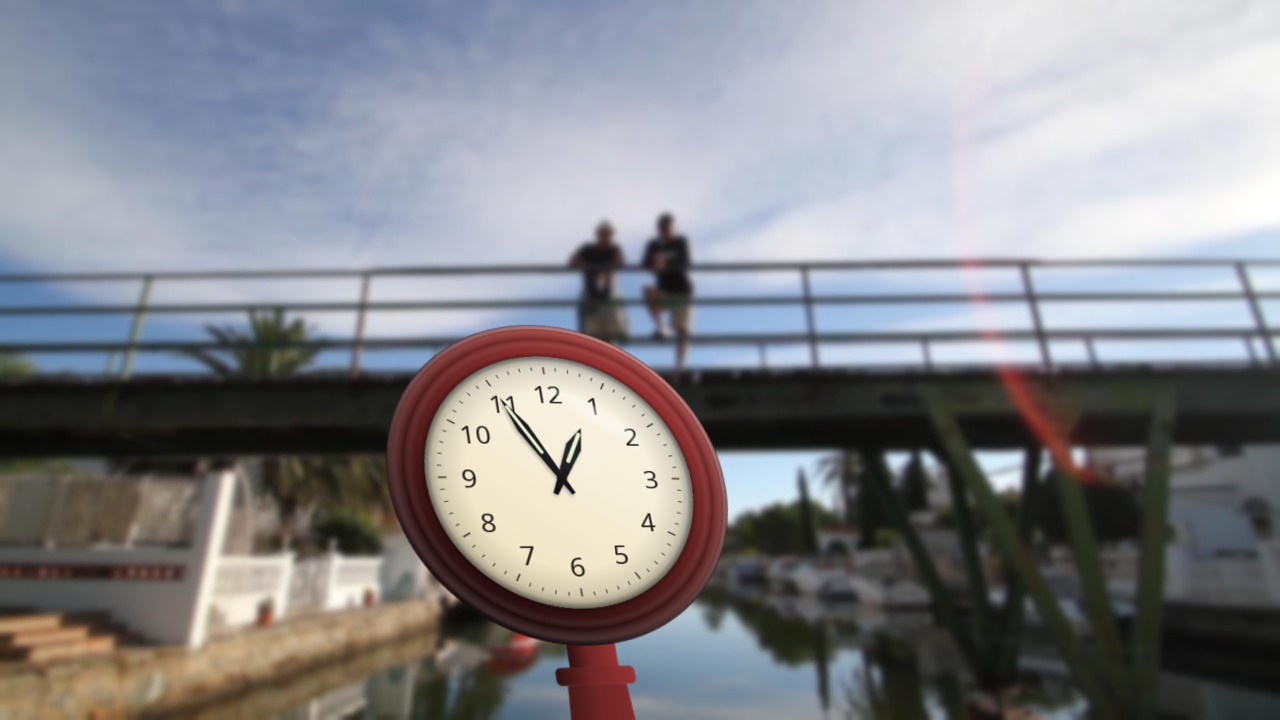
12:55
